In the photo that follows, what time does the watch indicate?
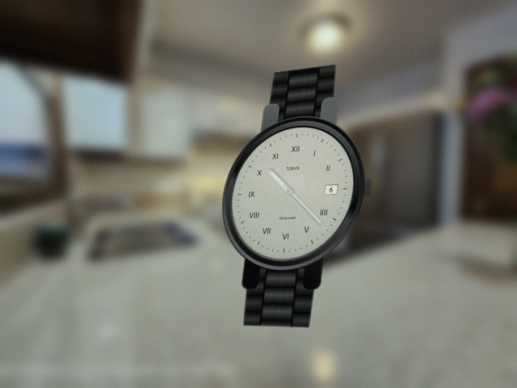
10:22
